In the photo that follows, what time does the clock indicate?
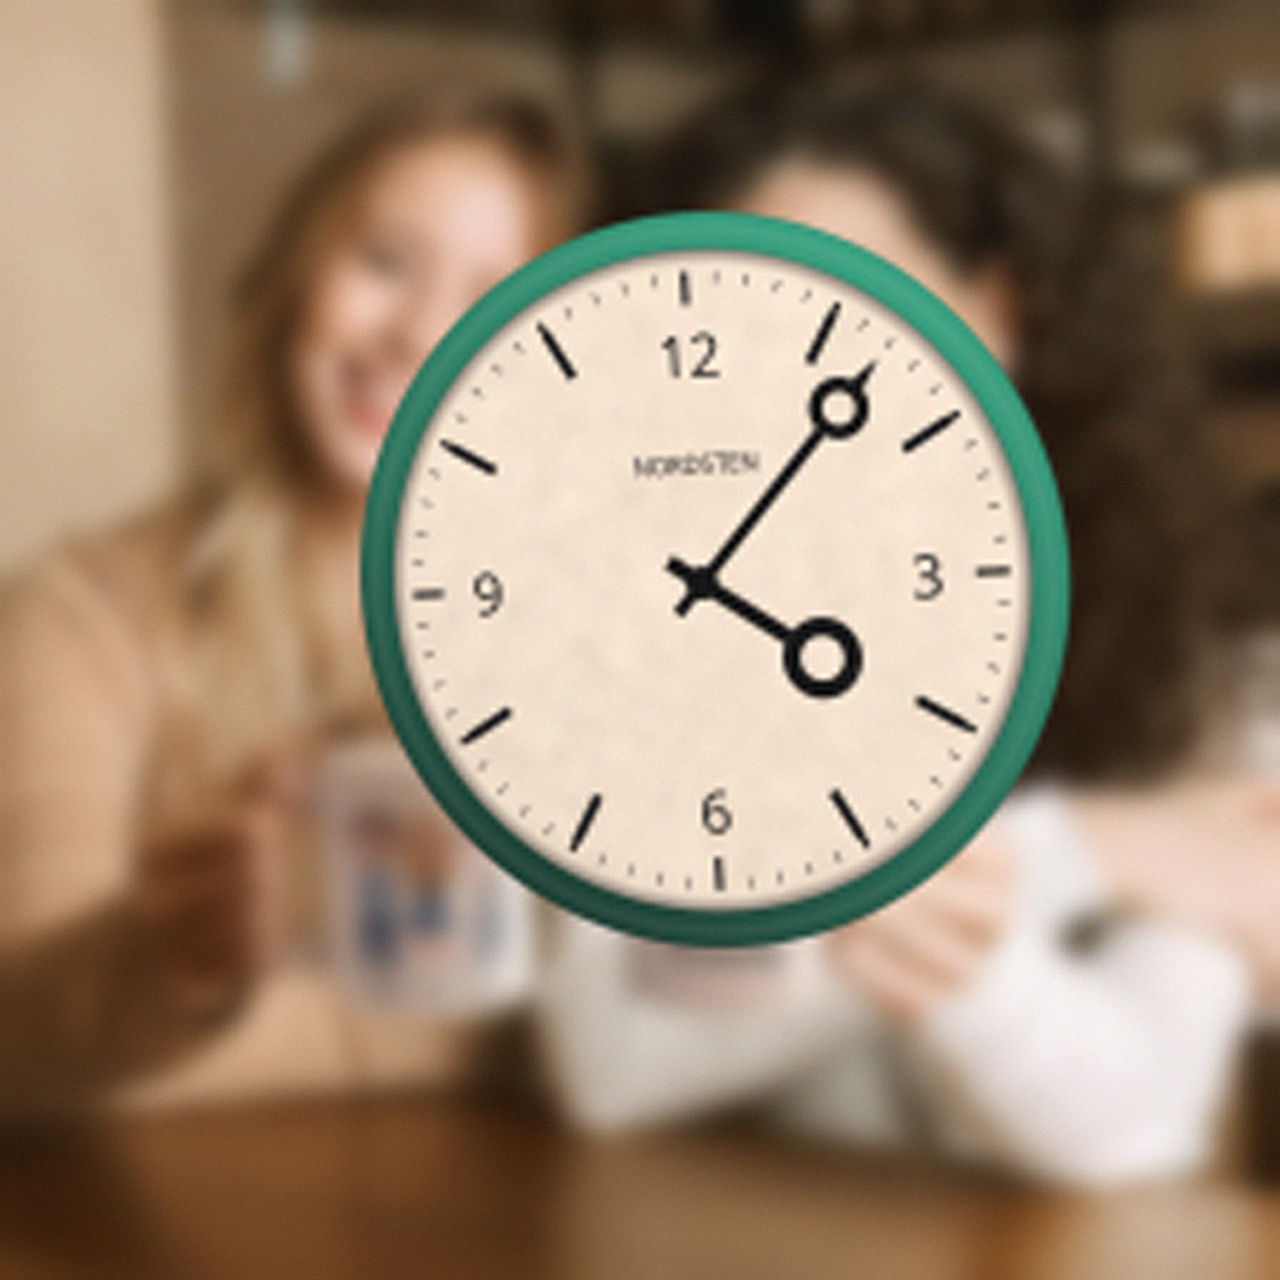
4:07
